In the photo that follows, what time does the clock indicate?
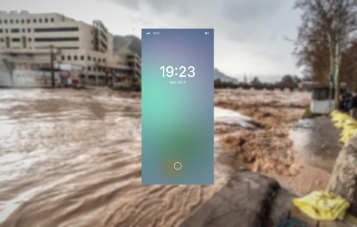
19:23
